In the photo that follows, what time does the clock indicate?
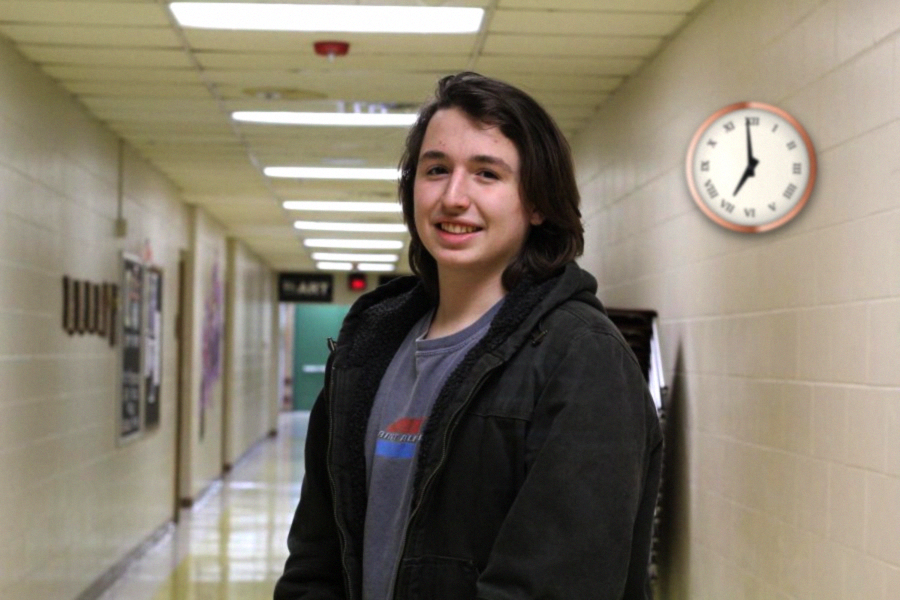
6:59
